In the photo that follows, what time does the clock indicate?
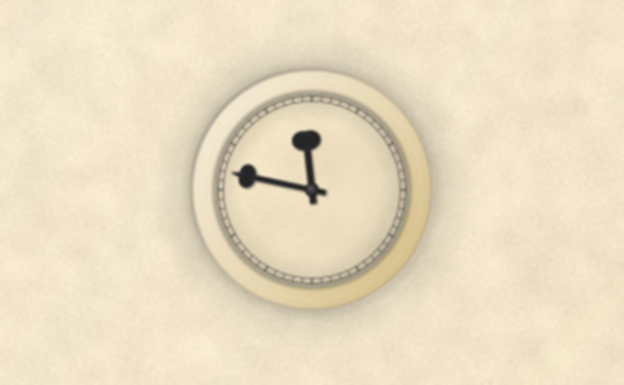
11:47
